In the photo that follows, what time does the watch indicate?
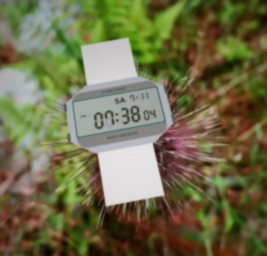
7:38:04
